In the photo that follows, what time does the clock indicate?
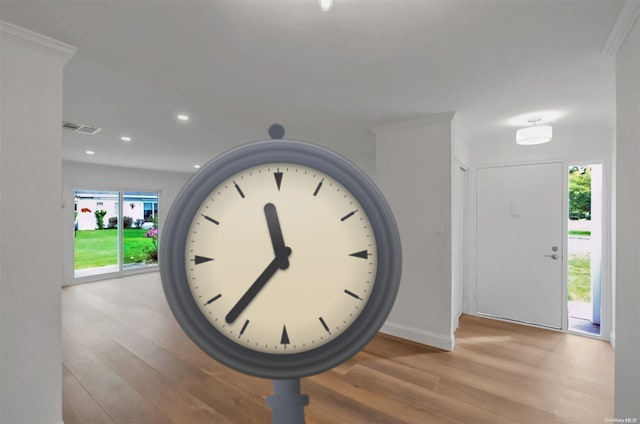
11:37
